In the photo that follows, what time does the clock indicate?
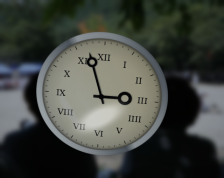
2:57
